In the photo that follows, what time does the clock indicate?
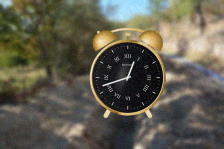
12:42
